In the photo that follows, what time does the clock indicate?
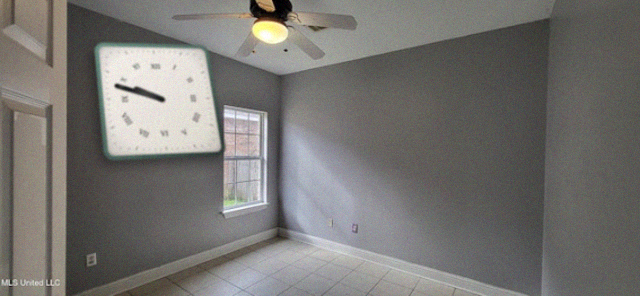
9:48
